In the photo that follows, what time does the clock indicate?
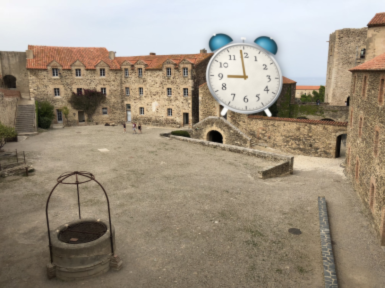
8:59
